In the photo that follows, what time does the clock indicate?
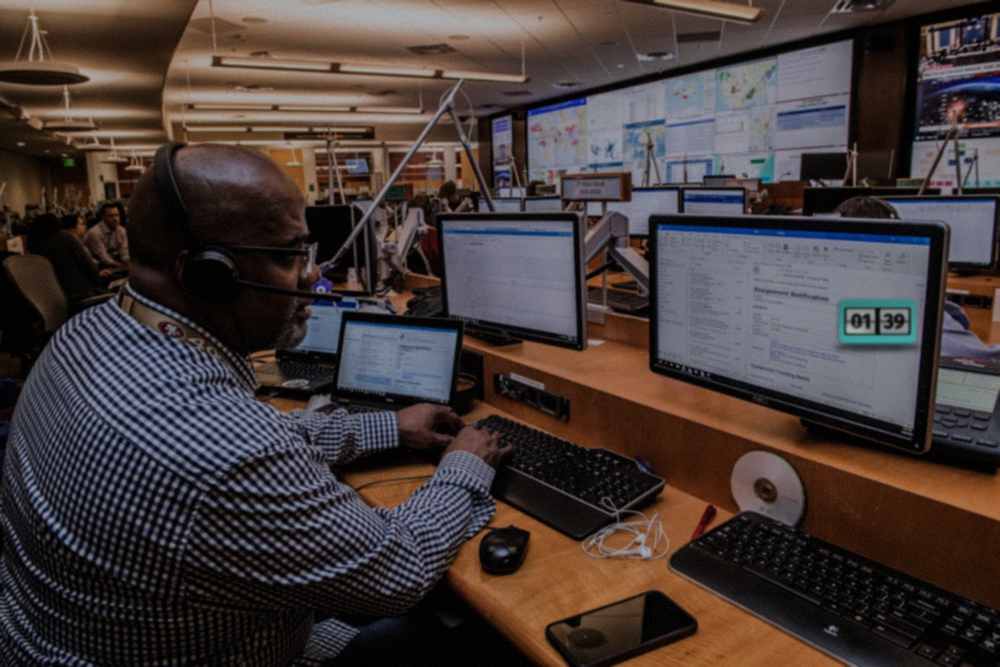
1:39
